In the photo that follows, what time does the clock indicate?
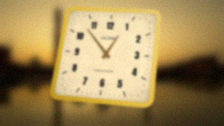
12:53
